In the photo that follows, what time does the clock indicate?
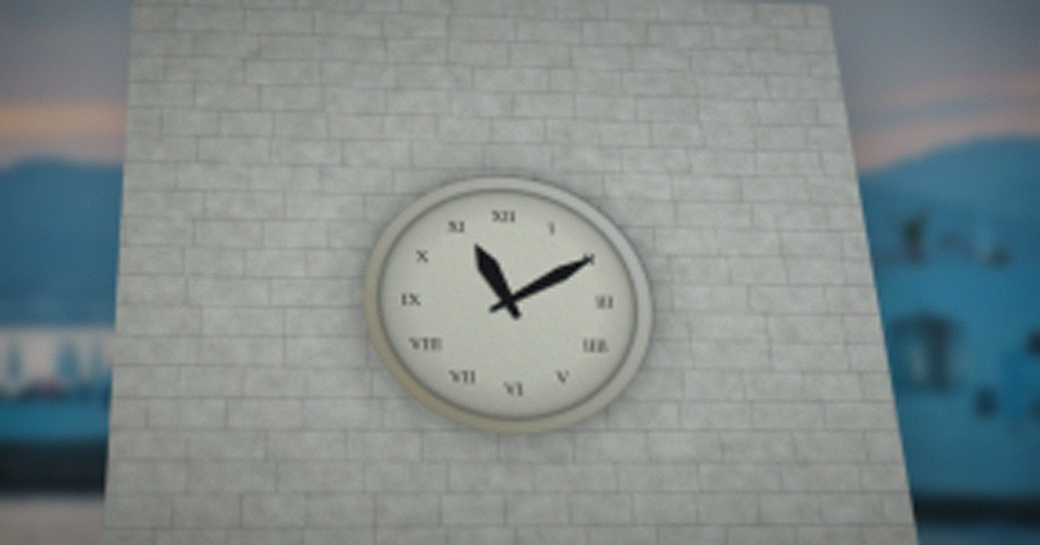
11:10
